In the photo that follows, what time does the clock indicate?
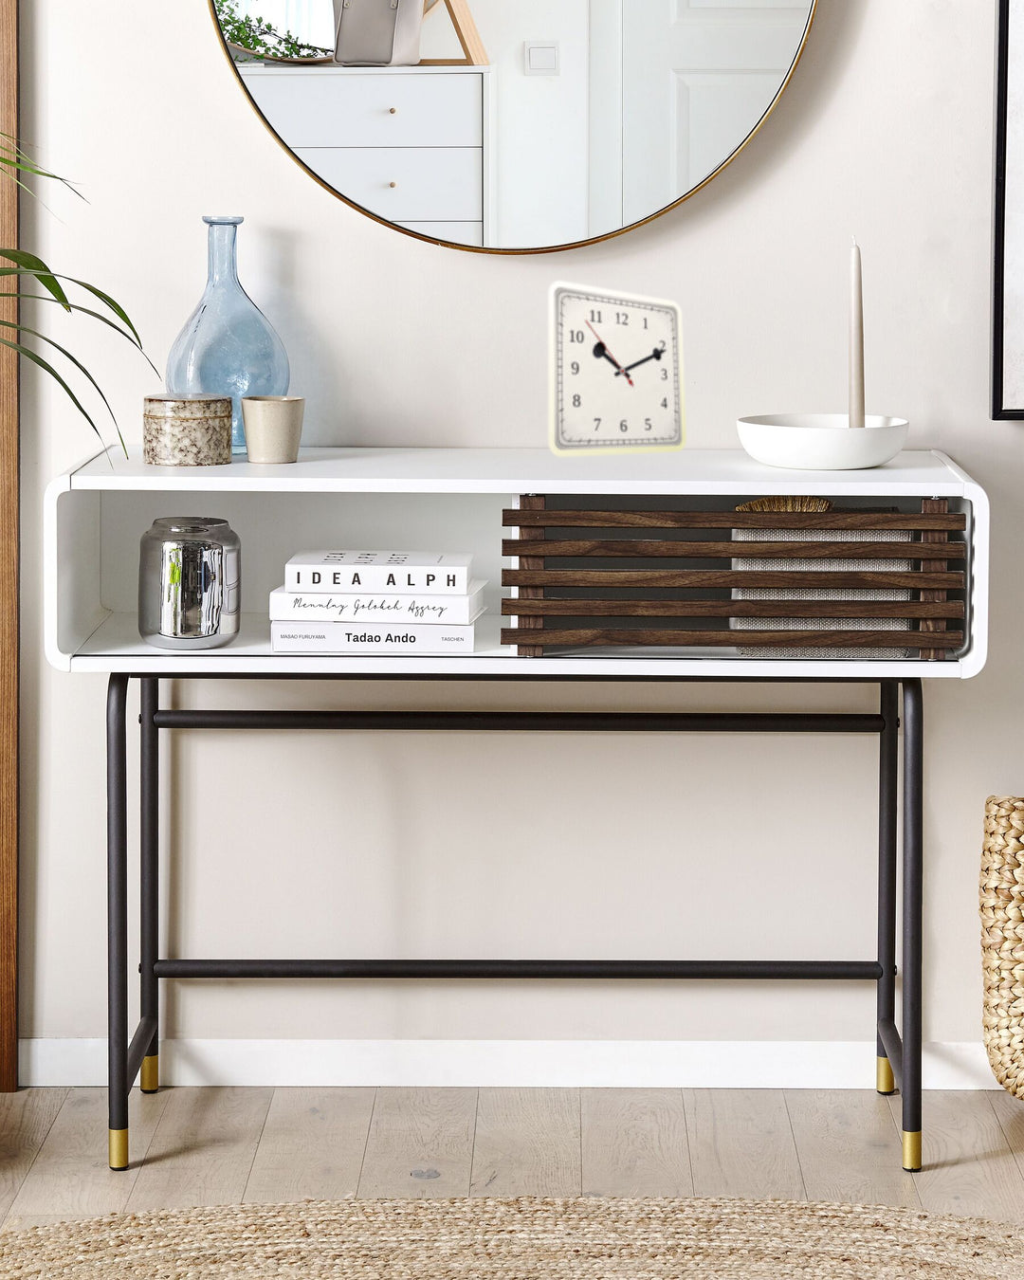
10:10:53
